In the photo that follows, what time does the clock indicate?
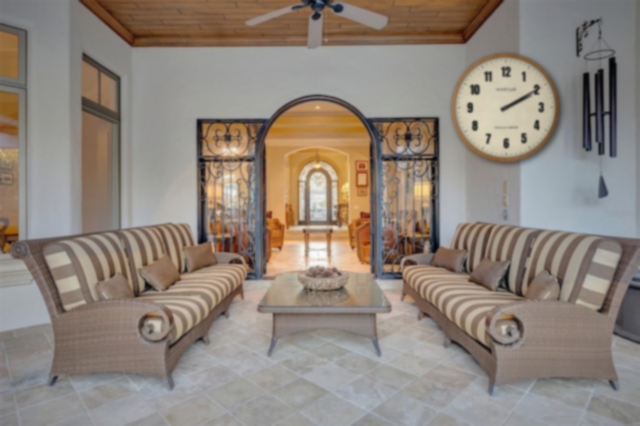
2:10
